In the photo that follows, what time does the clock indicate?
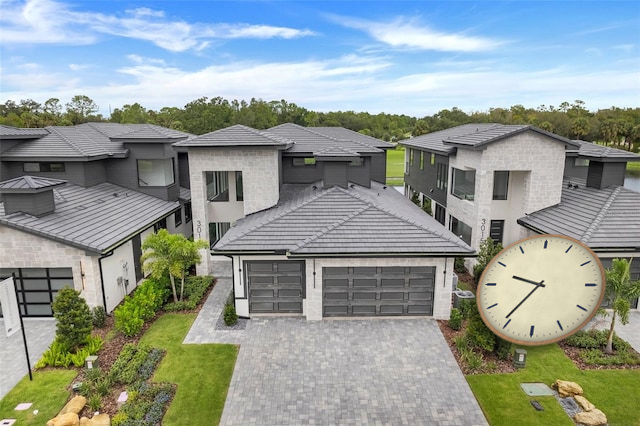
9:36
